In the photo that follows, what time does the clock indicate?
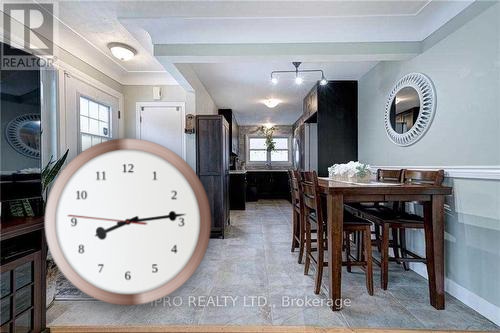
8:13:46
